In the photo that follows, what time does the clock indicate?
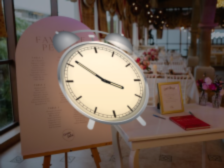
3:52
